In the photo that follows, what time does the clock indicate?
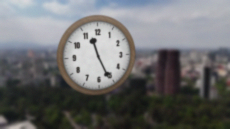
11:26
